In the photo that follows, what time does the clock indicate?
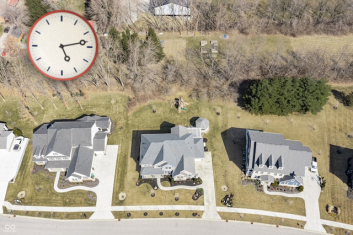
5:13
